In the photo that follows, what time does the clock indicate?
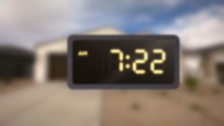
7:22
